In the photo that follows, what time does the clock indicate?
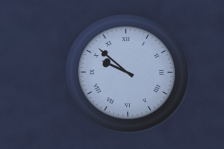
9:52
